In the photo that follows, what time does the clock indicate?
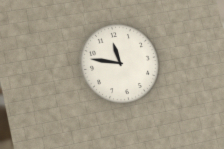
11:48
